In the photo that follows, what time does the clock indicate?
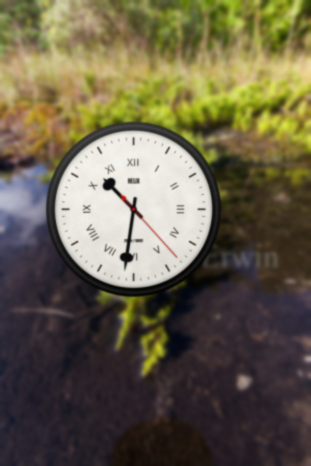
10:31:23
